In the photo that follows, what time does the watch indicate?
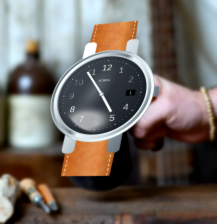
4:54
